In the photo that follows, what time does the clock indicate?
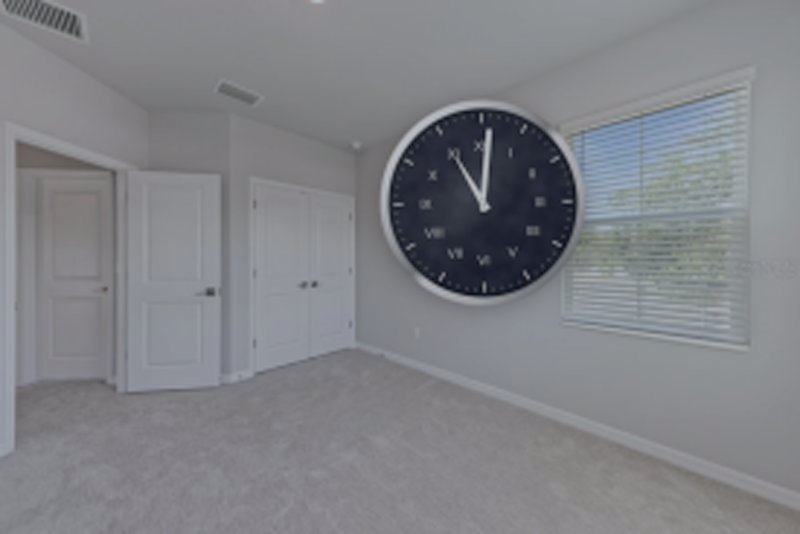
11:01
